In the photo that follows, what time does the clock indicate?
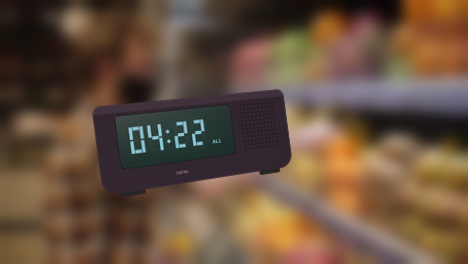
4:22
